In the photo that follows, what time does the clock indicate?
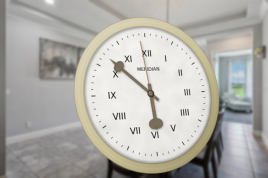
5:51:59
